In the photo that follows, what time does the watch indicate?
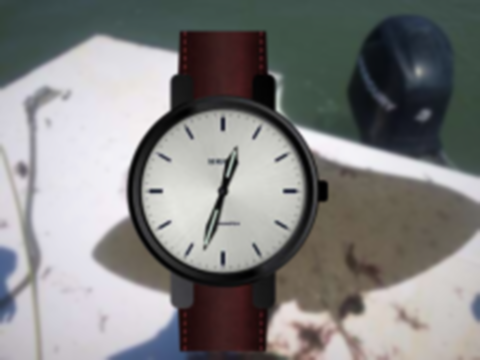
12:33
